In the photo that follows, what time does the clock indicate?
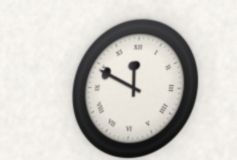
11:49
